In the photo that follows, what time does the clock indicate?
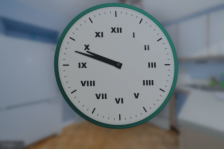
9:48
